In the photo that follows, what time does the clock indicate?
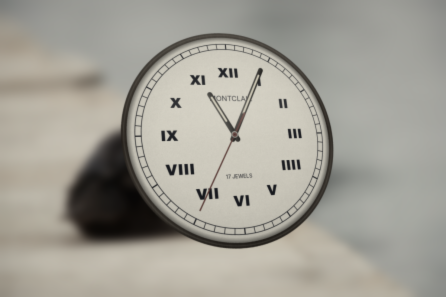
11:04:35
